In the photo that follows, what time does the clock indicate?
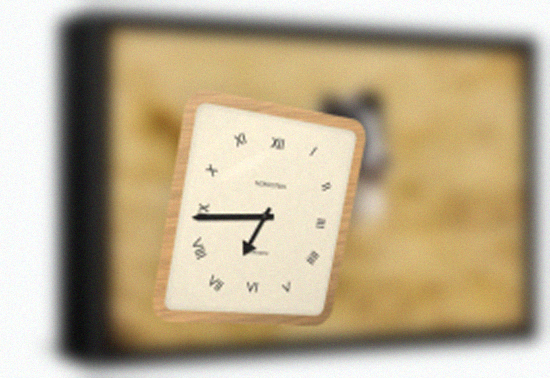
6:44
